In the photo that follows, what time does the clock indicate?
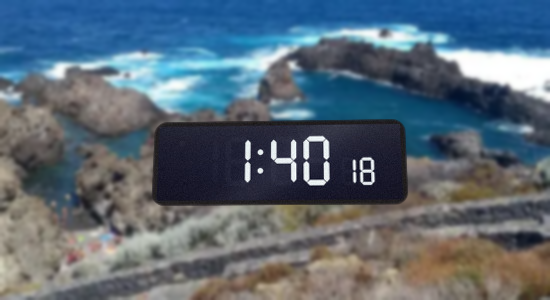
1:40:18
